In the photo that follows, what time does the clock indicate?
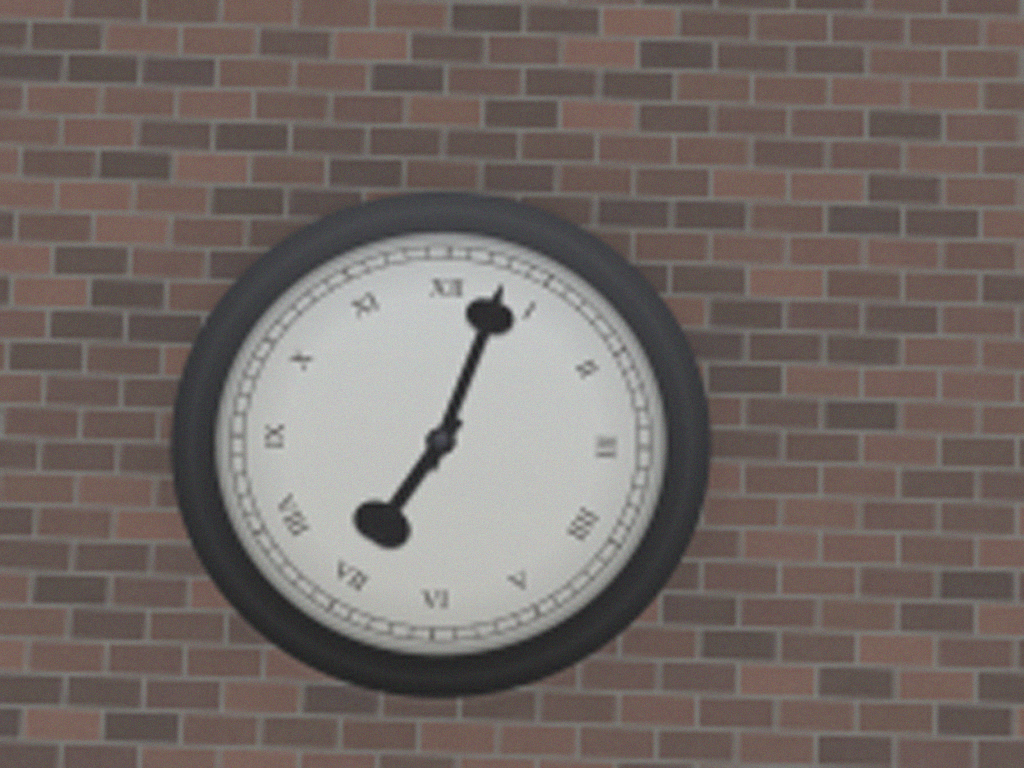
7:03
